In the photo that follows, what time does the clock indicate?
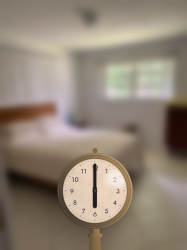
6:00
